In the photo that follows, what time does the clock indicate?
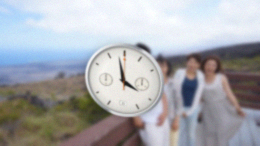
3:58
